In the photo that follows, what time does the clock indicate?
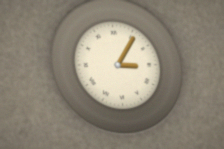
3:06
